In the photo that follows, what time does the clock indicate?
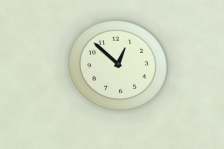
12:53
